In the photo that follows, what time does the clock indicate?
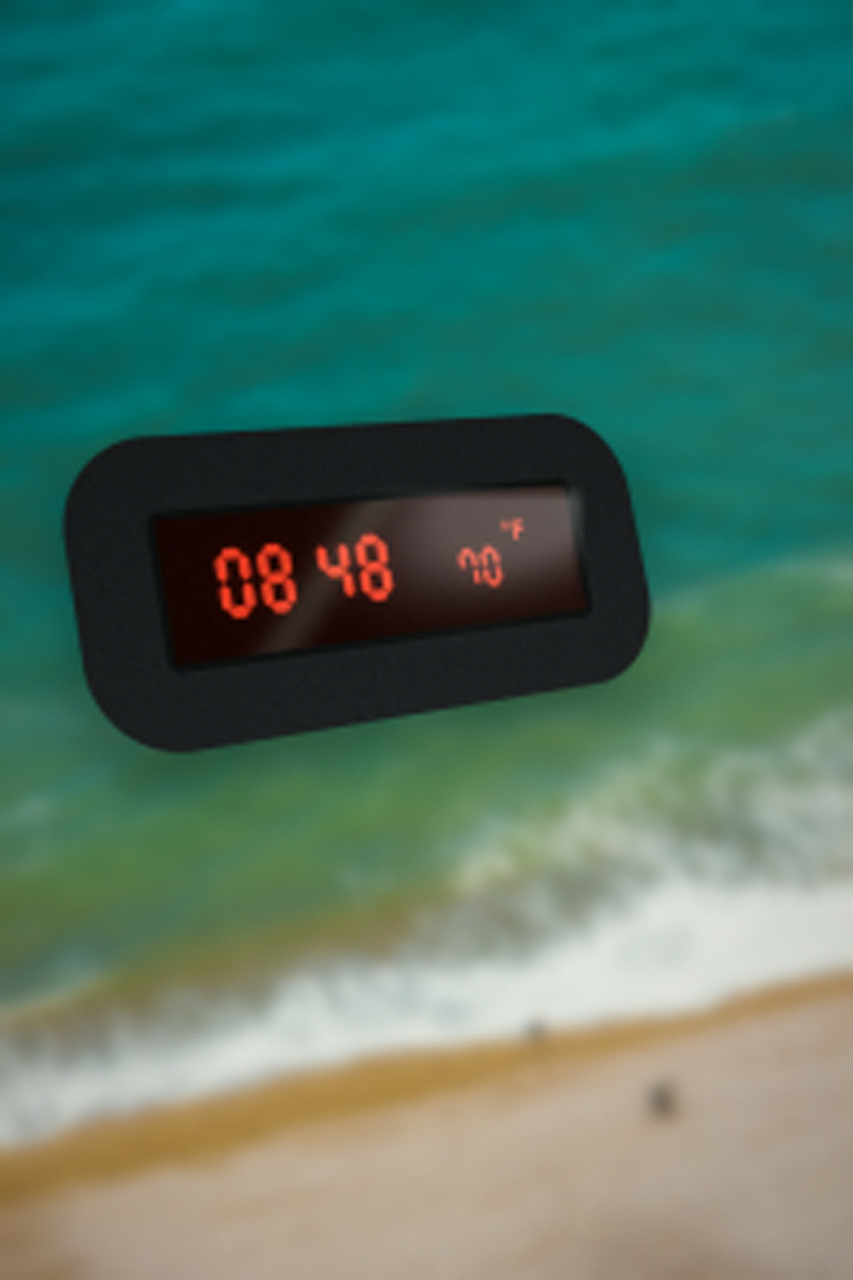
8:48
